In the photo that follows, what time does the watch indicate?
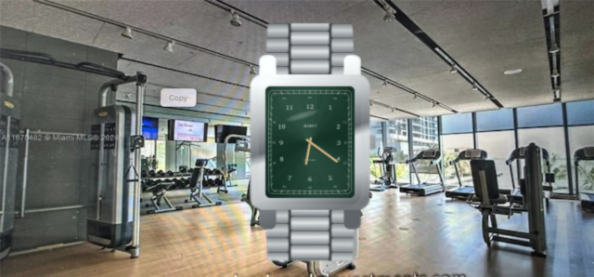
6:21
